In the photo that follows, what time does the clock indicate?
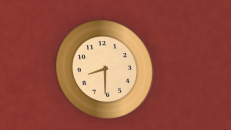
8:31
